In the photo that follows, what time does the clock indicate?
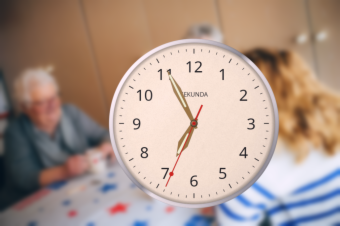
6:55:34
